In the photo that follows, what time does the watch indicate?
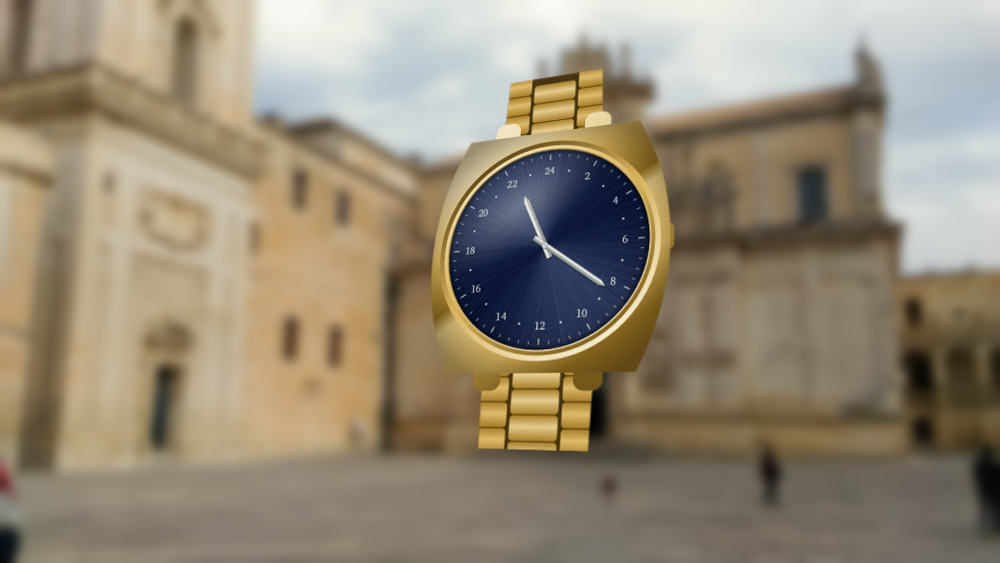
22:21
